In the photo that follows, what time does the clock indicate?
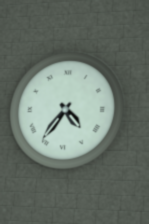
4:36
